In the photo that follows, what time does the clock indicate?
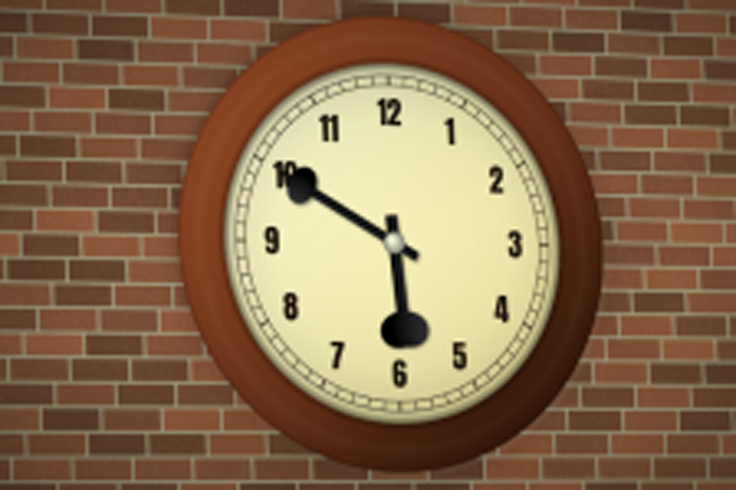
5:50
